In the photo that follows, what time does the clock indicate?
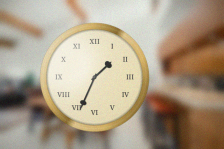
1:34
